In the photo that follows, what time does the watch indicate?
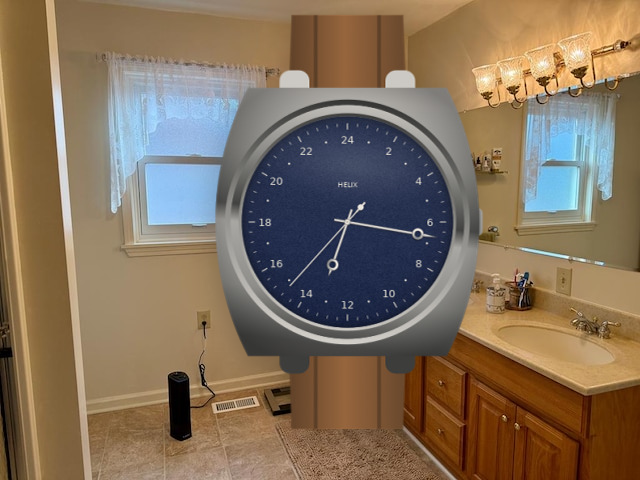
13:16:37
